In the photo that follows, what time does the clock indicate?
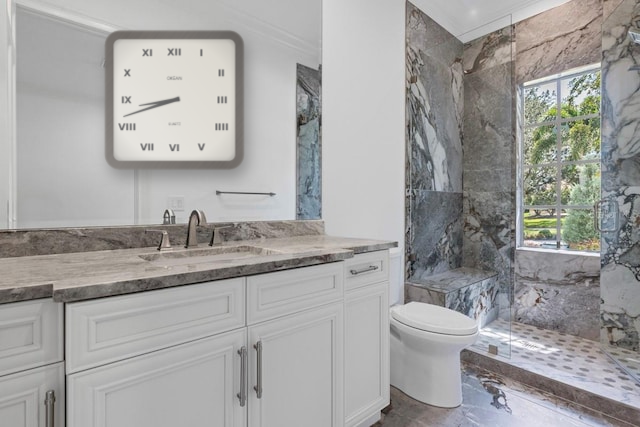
8:42
